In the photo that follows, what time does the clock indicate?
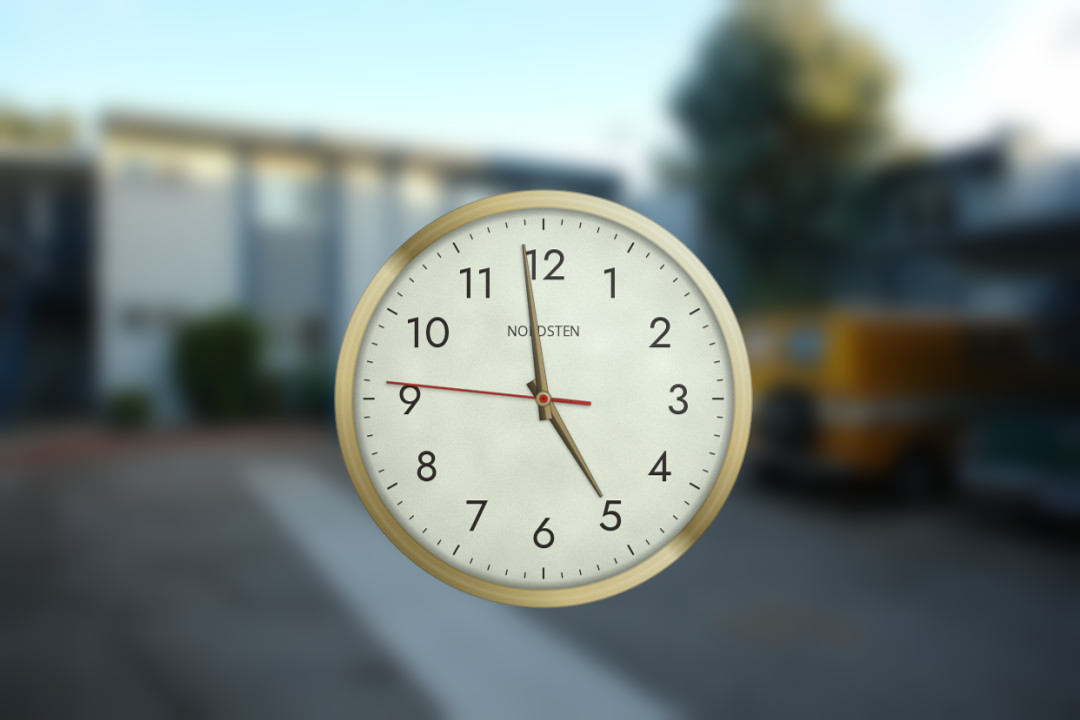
4:58:46
